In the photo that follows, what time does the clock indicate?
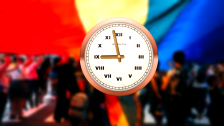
8:58
